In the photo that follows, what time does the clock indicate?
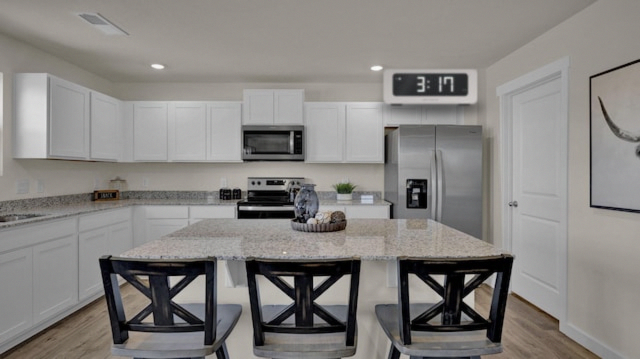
3:17
